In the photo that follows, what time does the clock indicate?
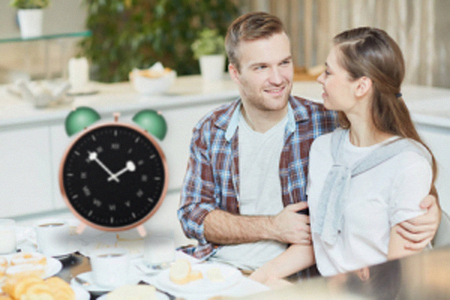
1:52
